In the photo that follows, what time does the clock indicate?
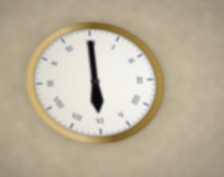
6:00
